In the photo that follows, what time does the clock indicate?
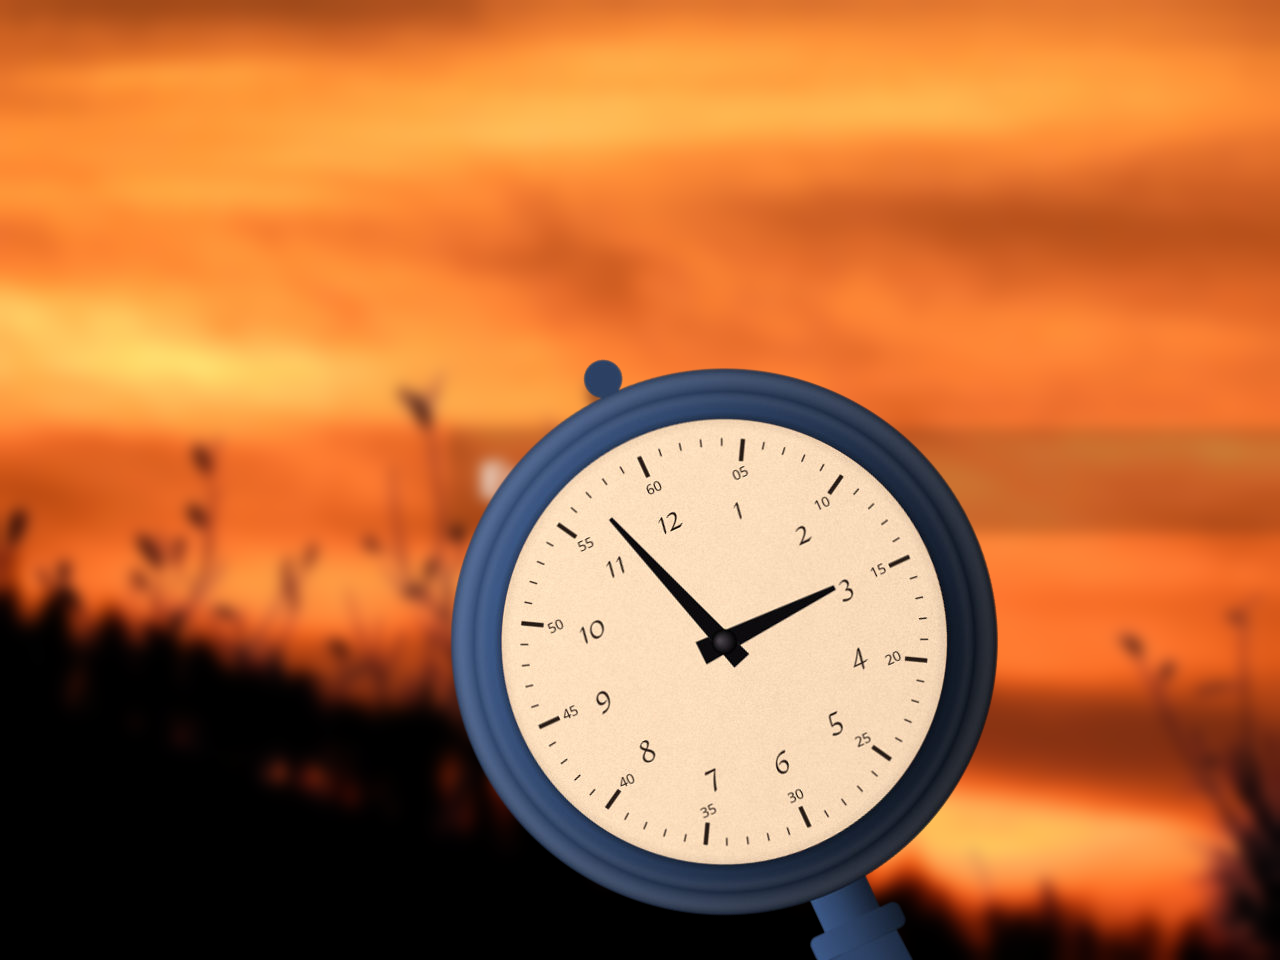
2:57
